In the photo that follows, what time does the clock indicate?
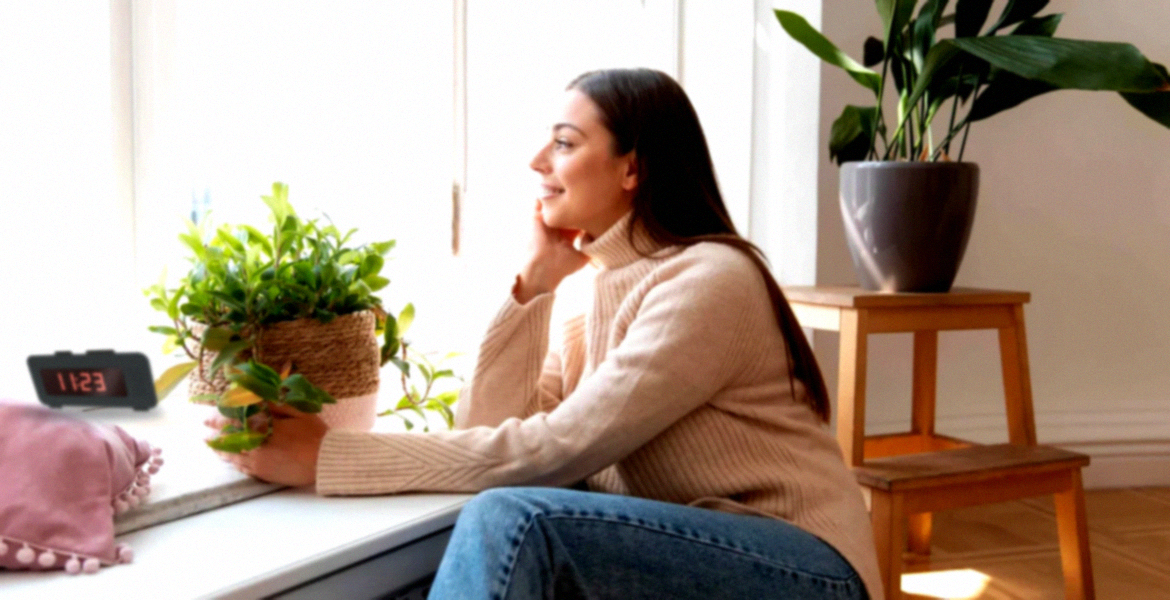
11:23
